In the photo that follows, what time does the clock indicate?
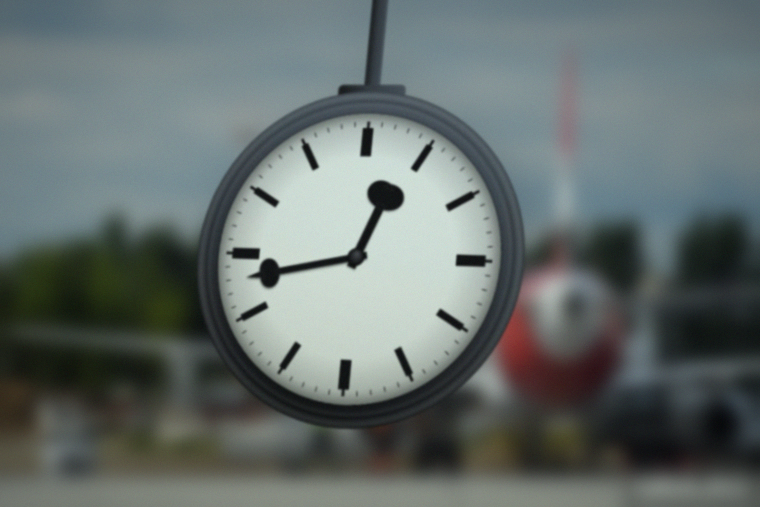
12:43
